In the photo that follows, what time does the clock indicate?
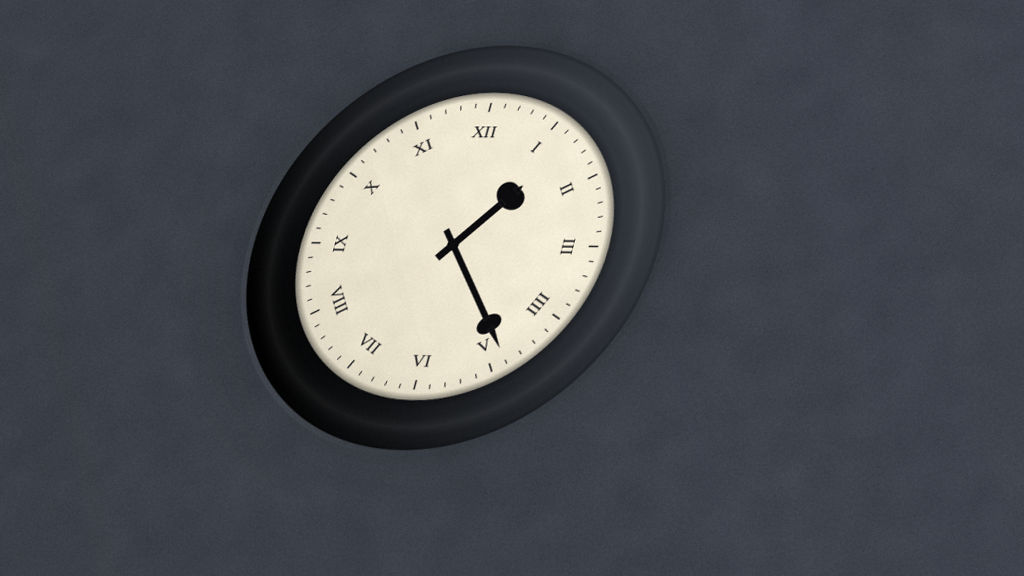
1:24
